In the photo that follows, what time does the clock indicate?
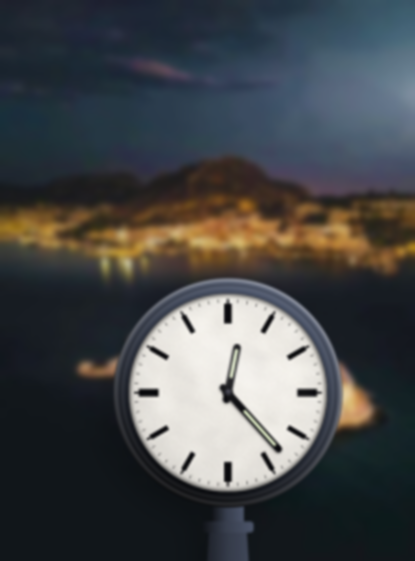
12:23
